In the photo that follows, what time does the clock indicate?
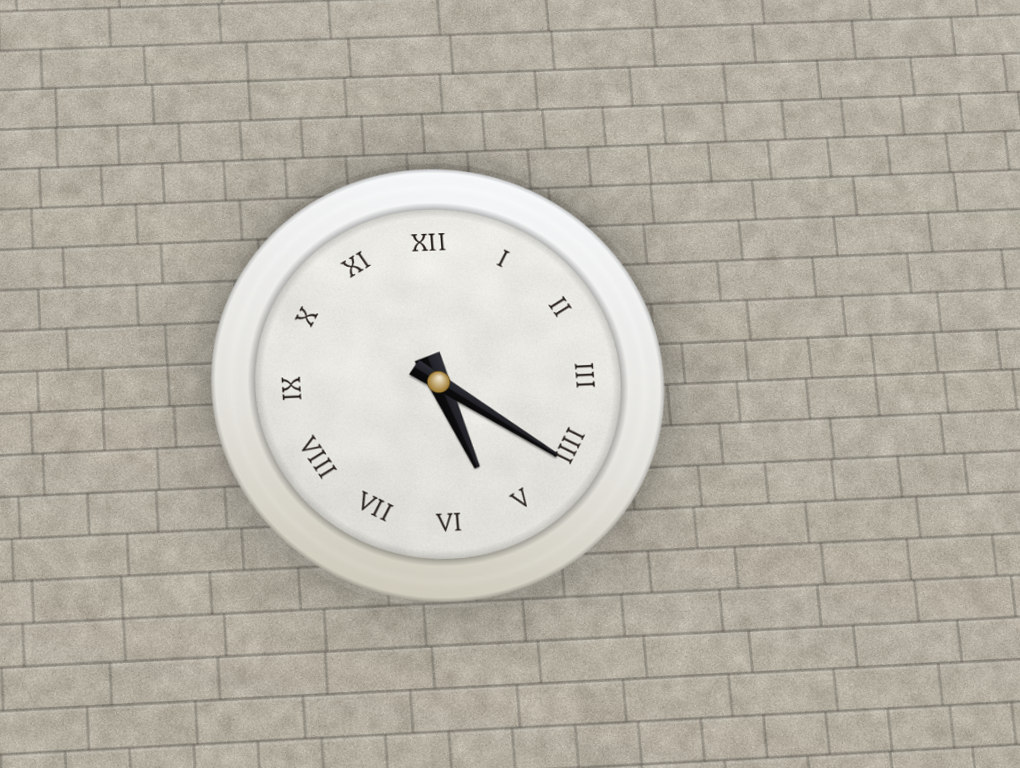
5:21
